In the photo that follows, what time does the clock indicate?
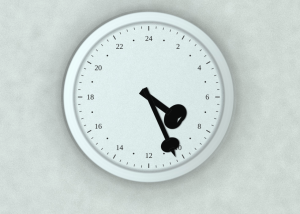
8:26
